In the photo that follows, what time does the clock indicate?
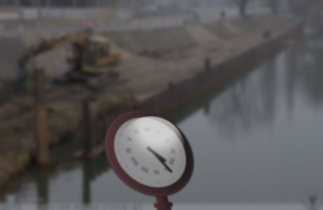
4:24
